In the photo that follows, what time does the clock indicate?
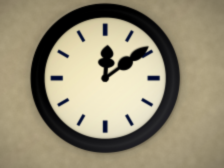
12:09
